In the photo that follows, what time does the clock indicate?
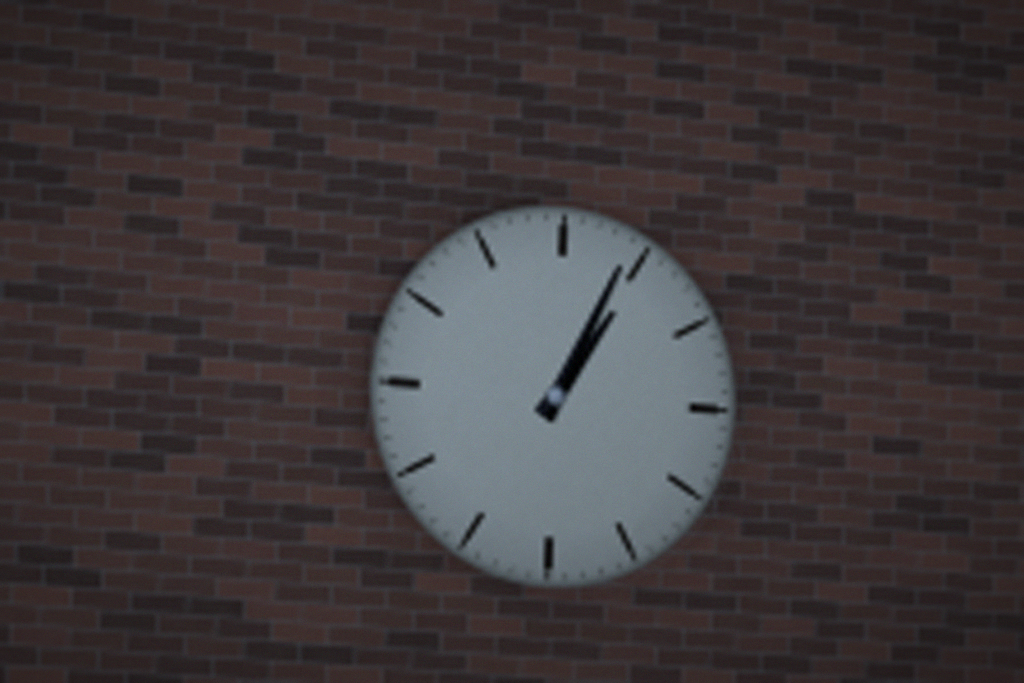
1:04
